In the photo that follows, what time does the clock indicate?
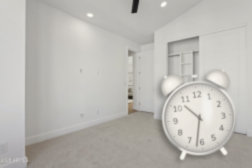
10:32
